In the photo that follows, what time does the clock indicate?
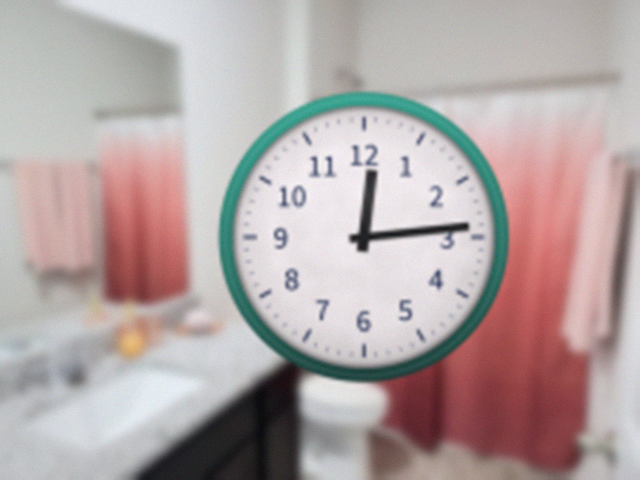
12:14
